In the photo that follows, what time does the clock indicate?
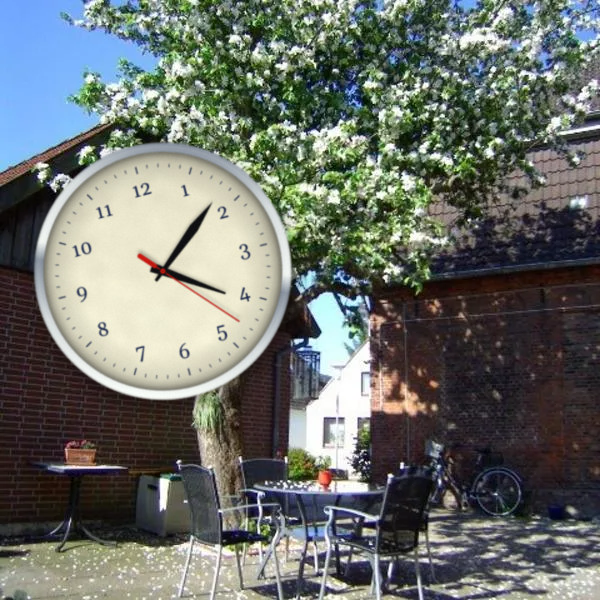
4:08:23
